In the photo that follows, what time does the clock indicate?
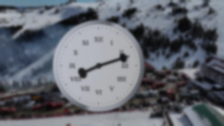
8:12
